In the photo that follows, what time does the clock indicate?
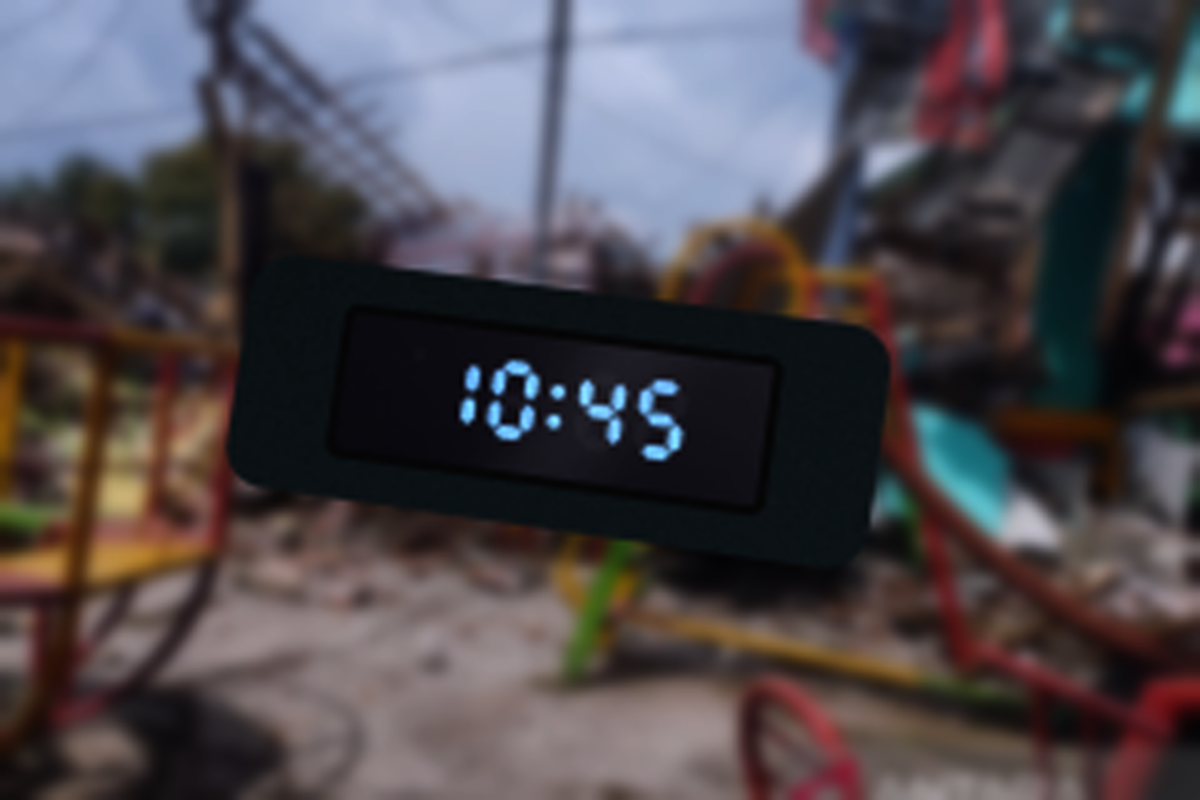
10:45
